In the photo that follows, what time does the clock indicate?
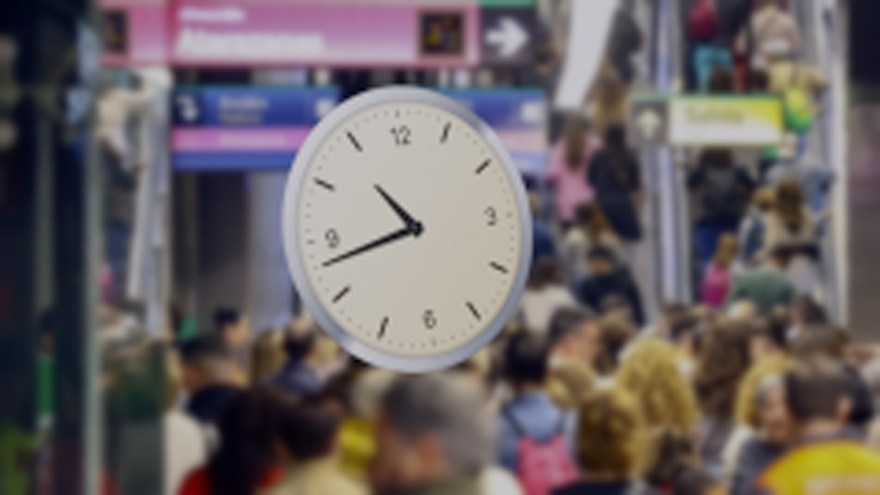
10:43
